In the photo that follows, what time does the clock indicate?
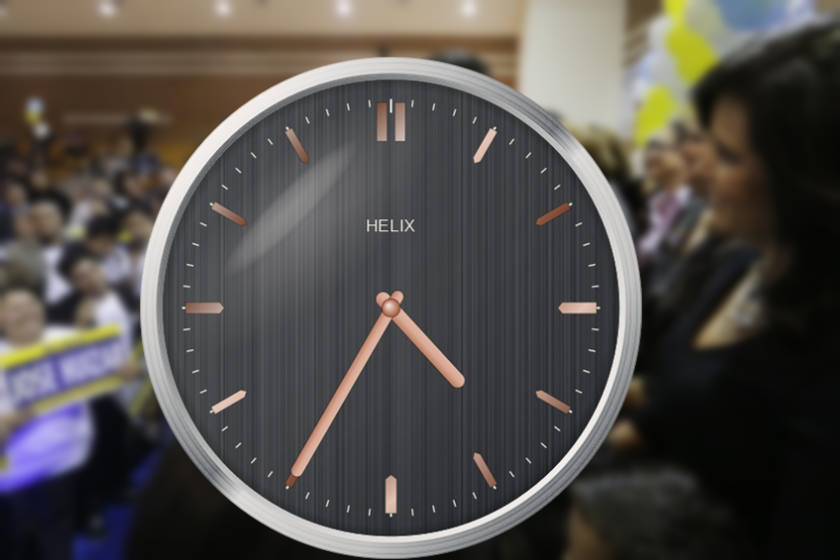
4:35
